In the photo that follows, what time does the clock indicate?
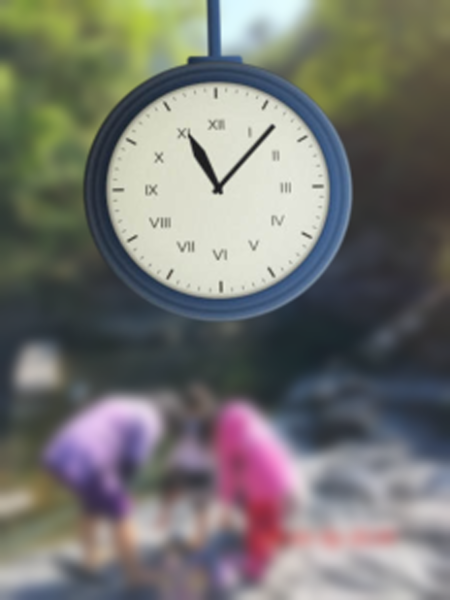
11:07
